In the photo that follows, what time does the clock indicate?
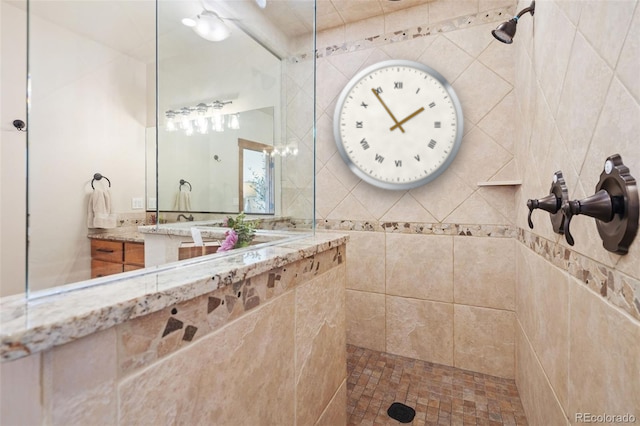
1:54
